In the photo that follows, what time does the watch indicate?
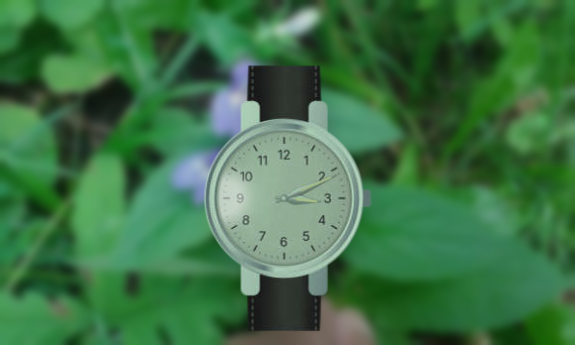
3:11
